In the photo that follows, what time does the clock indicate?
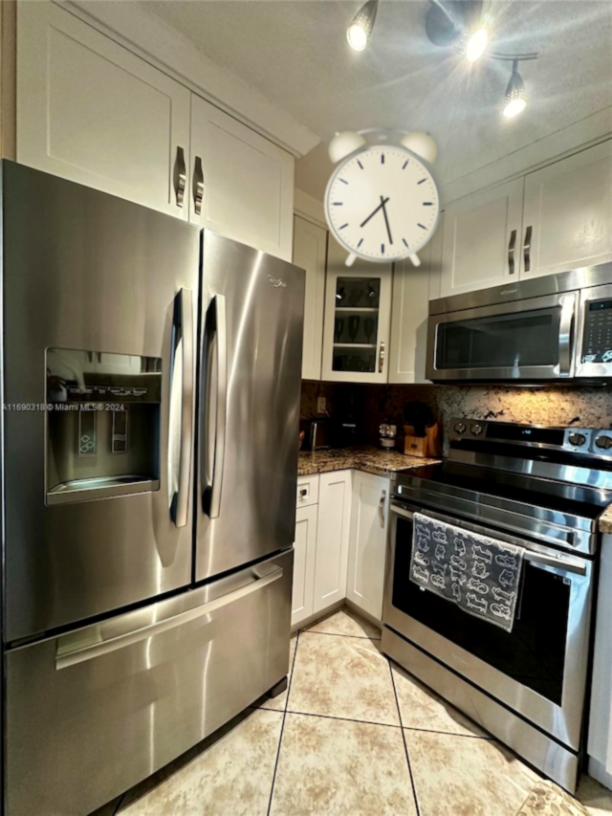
7:28
